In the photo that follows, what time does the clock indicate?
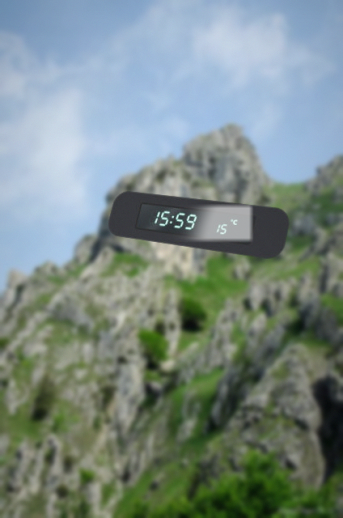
15:59
